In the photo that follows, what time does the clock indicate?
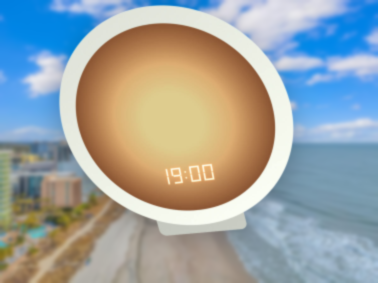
19:00
